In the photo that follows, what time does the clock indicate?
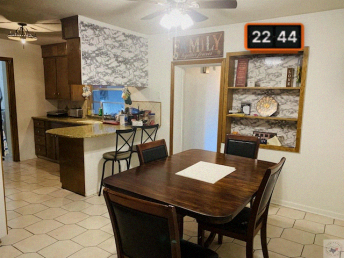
22:44
